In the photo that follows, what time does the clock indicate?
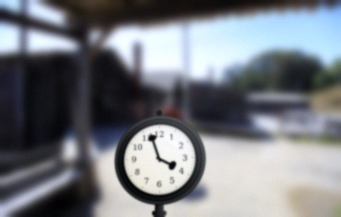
3:57
